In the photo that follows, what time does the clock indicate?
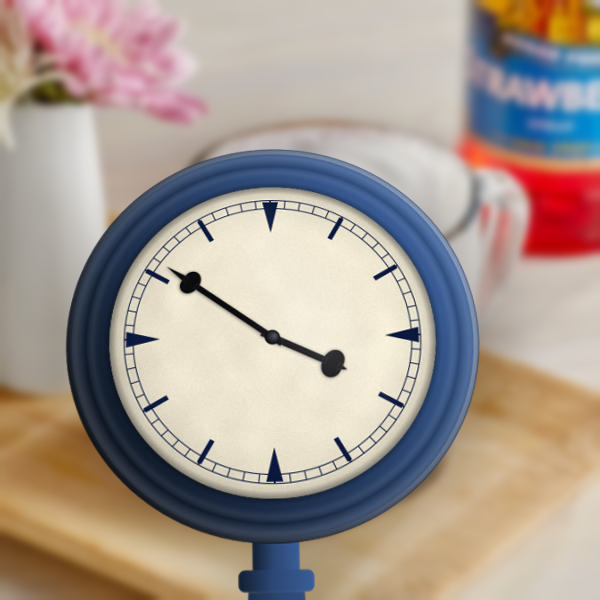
3:51
